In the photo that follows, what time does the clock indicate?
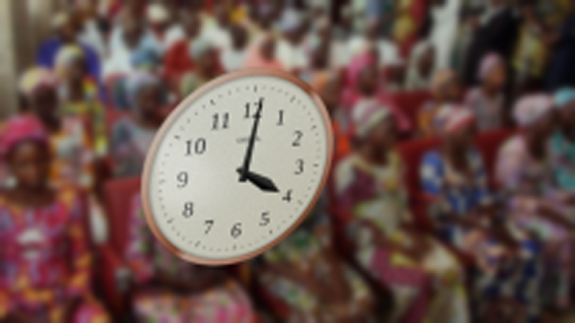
4:01
